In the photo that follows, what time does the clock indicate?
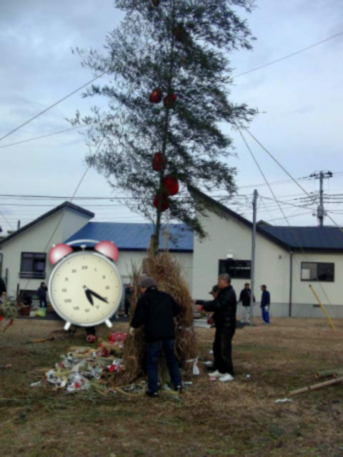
5:21
